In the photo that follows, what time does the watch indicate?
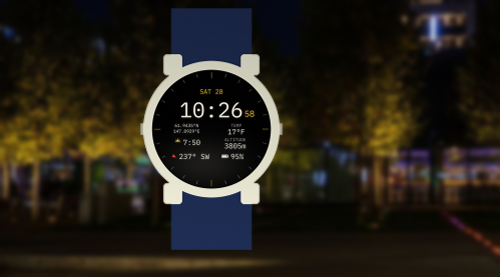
10:26:58
